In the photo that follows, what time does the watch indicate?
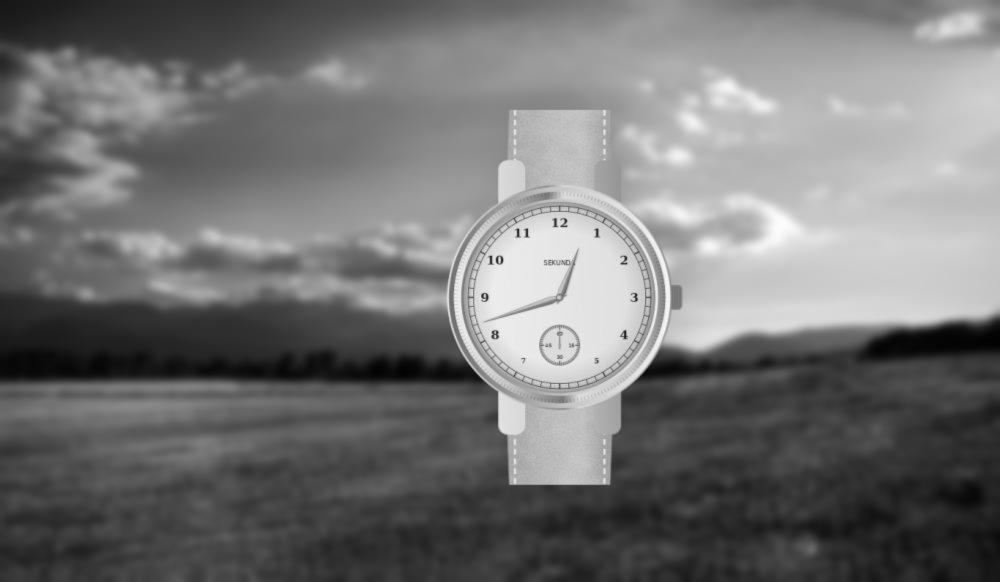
12:42
